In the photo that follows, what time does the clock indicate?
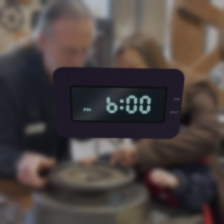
6:00
